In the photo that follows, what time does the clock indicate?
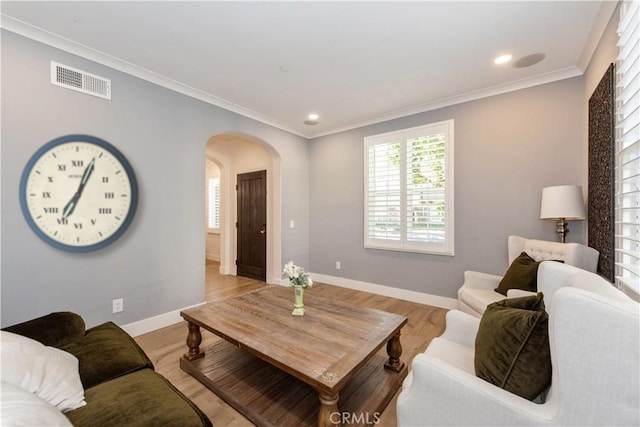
7:04
